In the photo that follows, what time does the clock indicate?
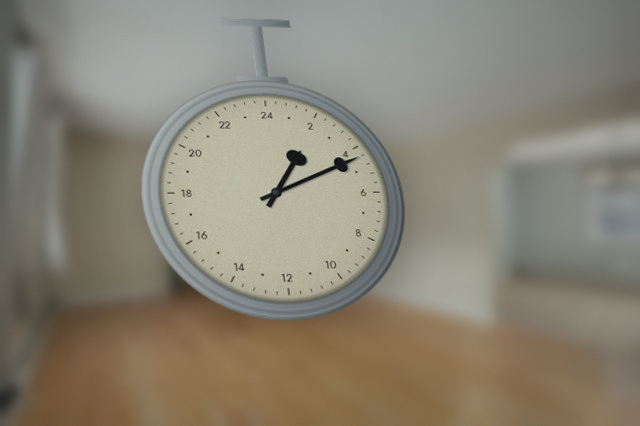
2:11
